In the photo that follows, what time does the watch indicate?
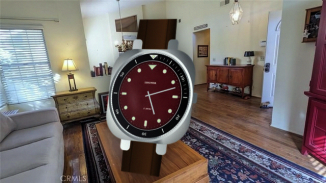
5:12
